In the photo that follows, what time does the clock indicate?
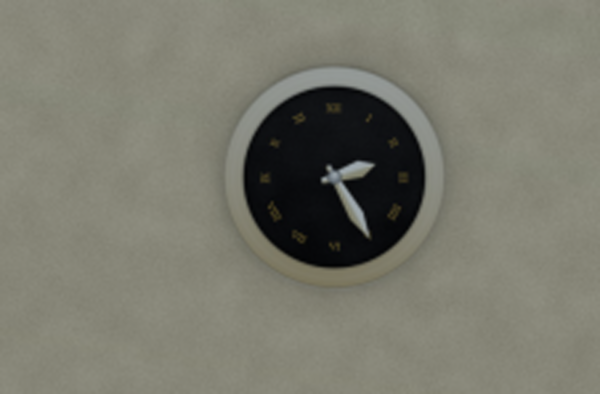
2:25
